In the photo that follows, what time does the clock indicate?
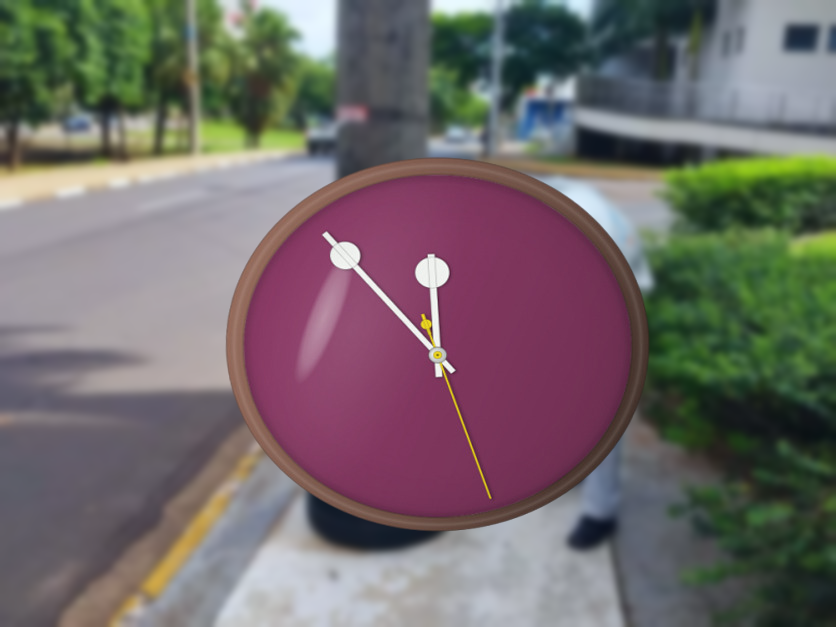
11:53:27
